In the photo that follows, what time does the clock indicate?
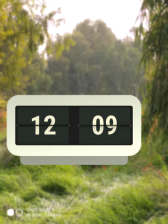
12:09
